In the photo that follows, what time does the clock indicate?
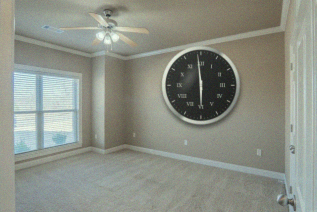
5:59
